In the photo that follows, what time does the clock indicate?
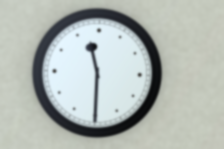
11:30
